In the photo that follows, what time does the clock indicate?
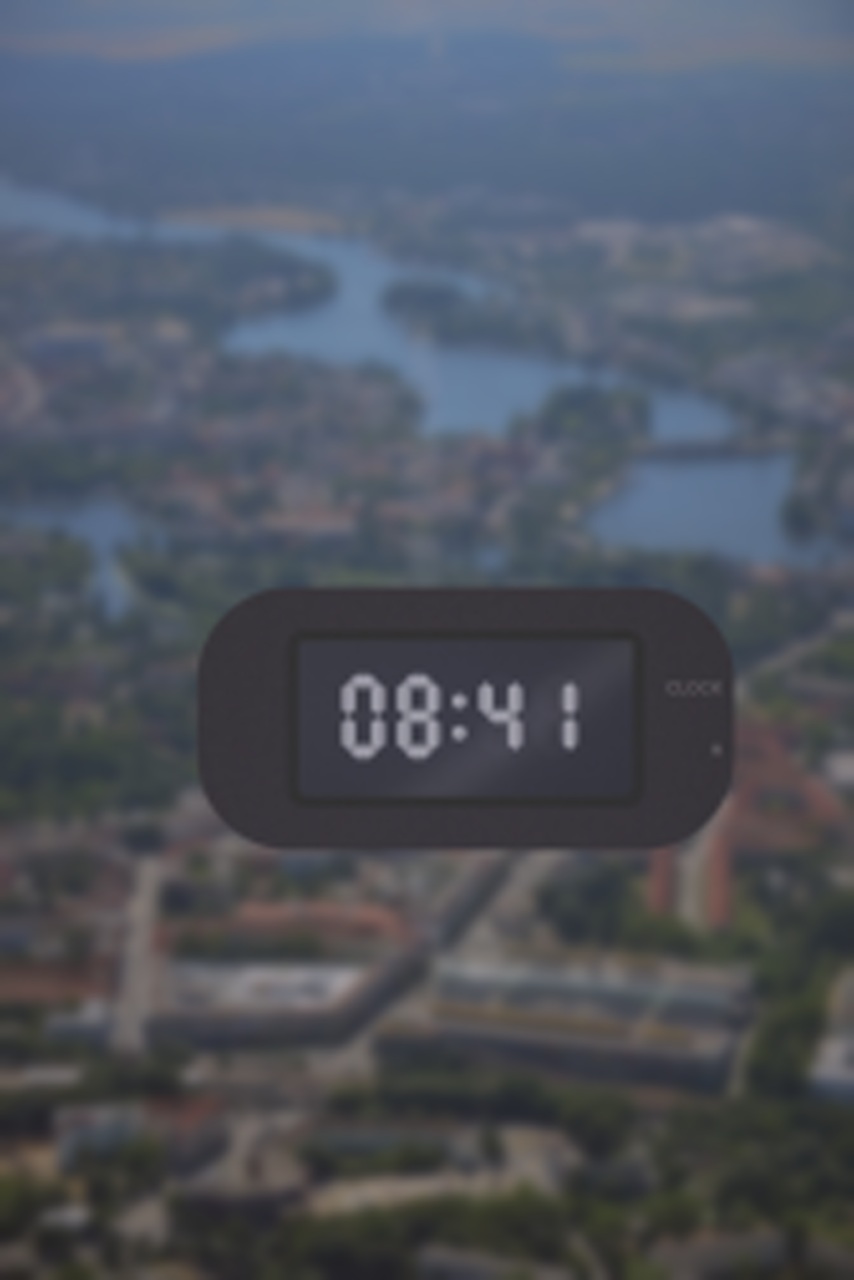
8:41
